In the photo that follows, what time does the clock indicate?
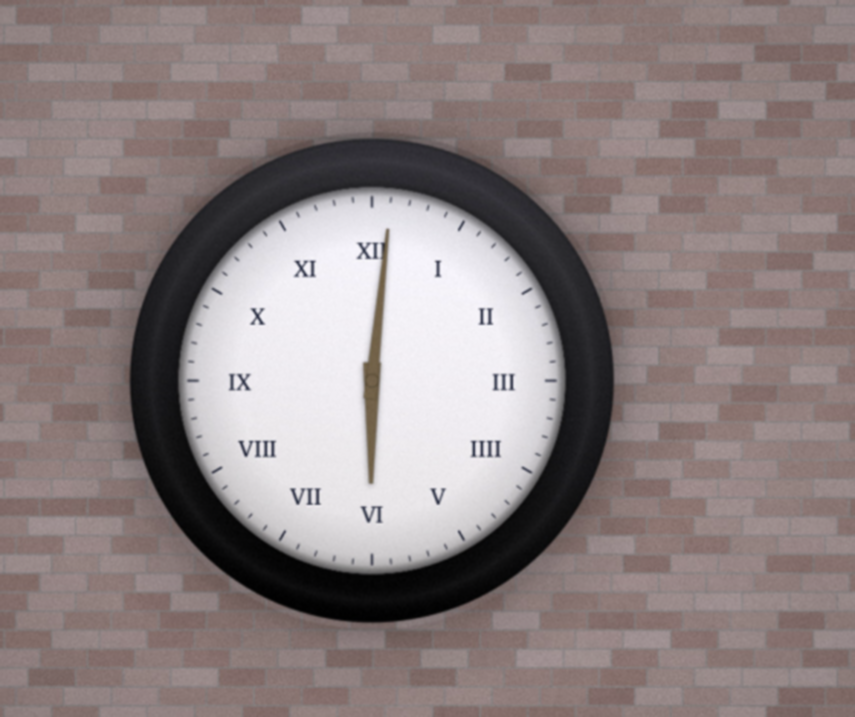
6:01
